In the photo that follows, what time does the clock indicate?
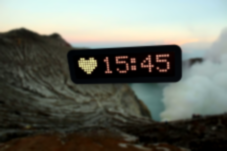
15:45
